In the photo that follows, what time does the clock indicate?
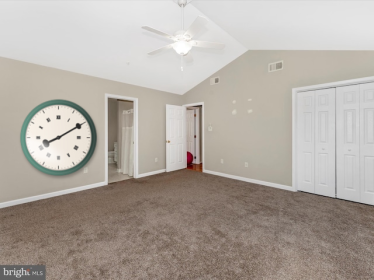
8:10
